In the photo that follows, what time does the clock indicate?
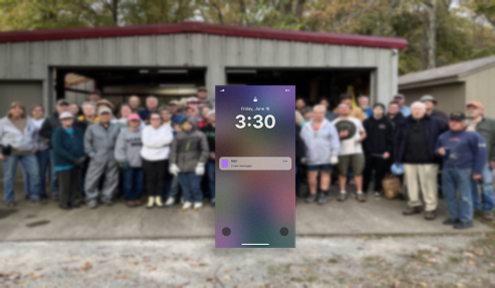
3:30
